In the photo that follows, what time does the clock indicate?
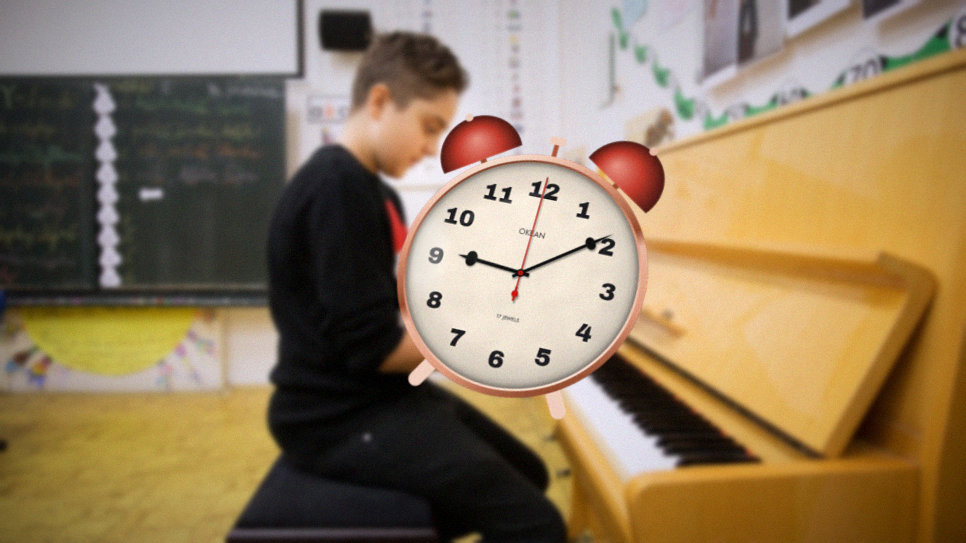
9:09:00
